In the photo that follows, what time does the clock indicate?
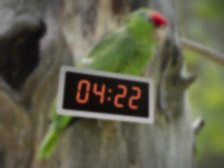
4:22
